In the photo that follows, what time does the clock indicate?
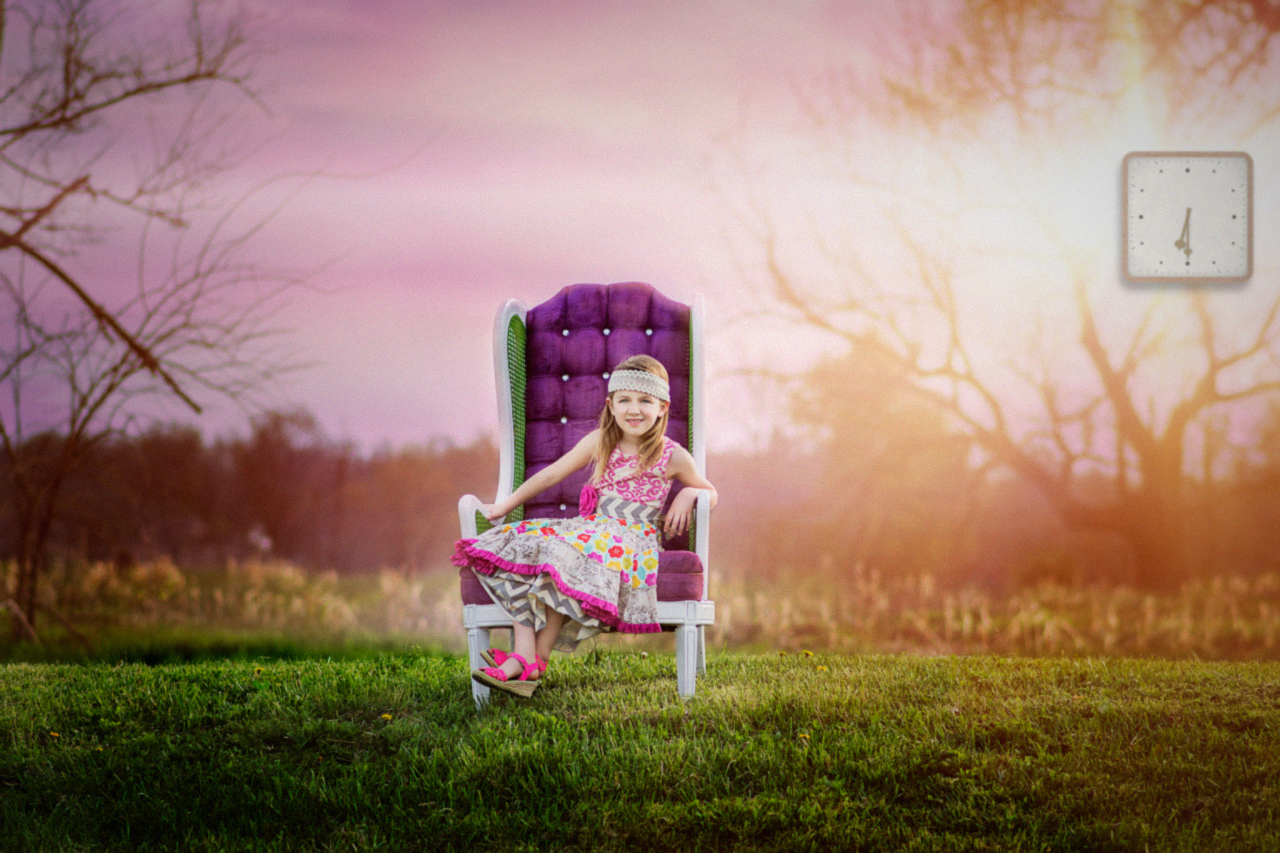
6:30
